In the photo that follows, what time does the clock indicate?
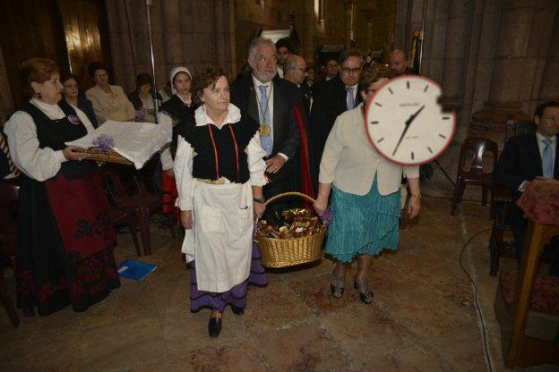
1:35
